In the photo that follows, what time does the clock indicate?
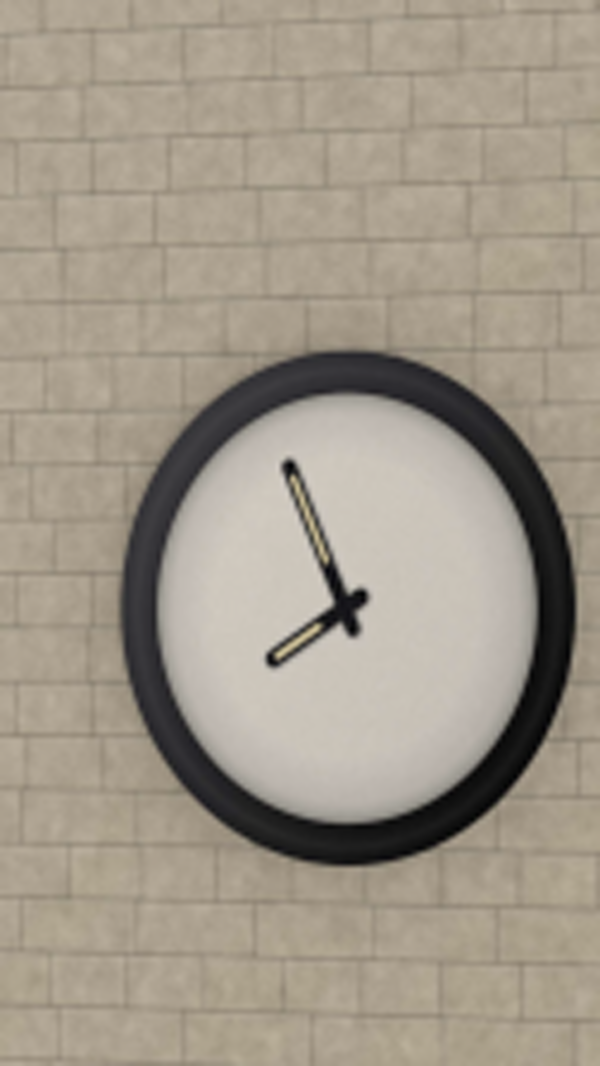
7:56
